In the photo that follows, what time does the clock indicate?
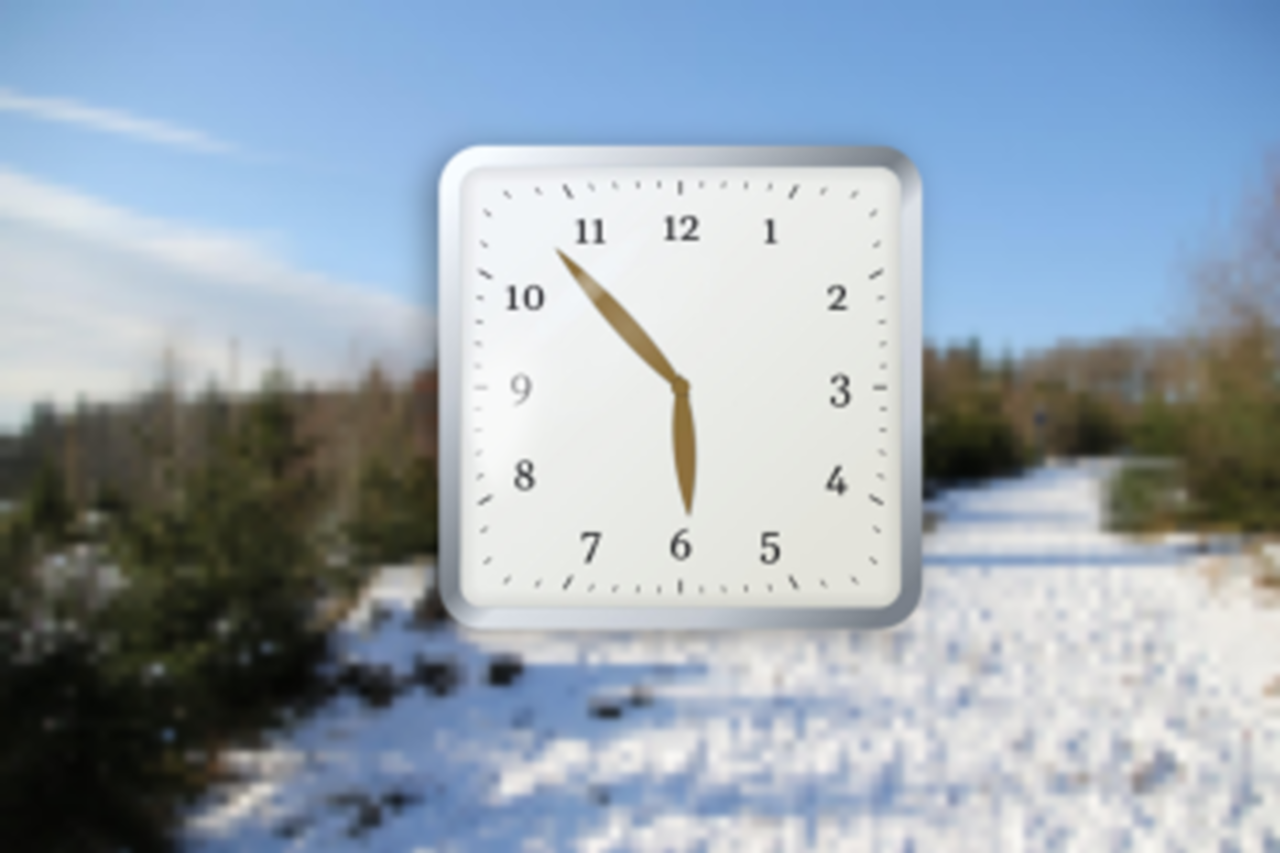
5:53
